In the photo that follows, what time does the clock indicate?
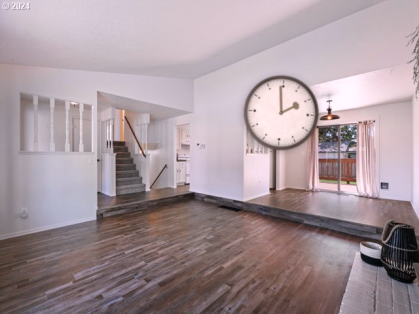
1:59
